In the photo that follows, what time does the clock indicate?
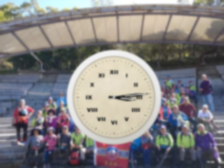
3:14
